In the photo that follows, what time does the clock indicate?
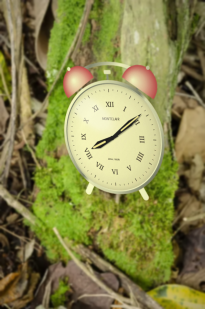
8:09
